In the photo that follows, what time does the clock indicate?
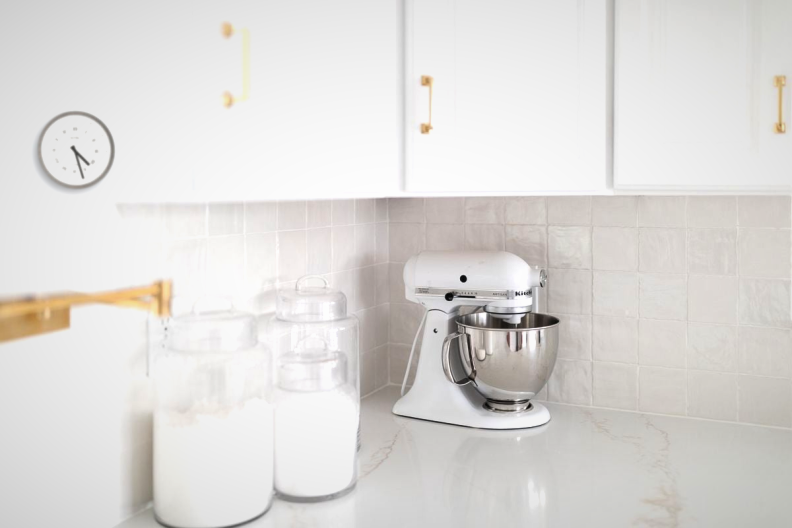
4:27
